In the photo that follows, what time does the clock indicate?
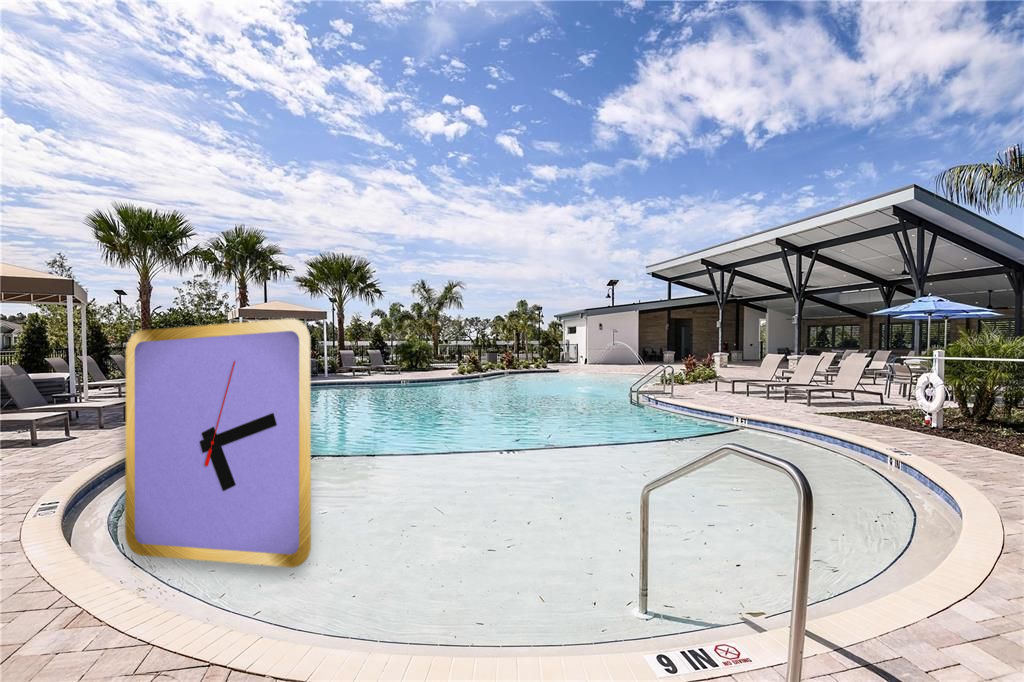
5:12:03
